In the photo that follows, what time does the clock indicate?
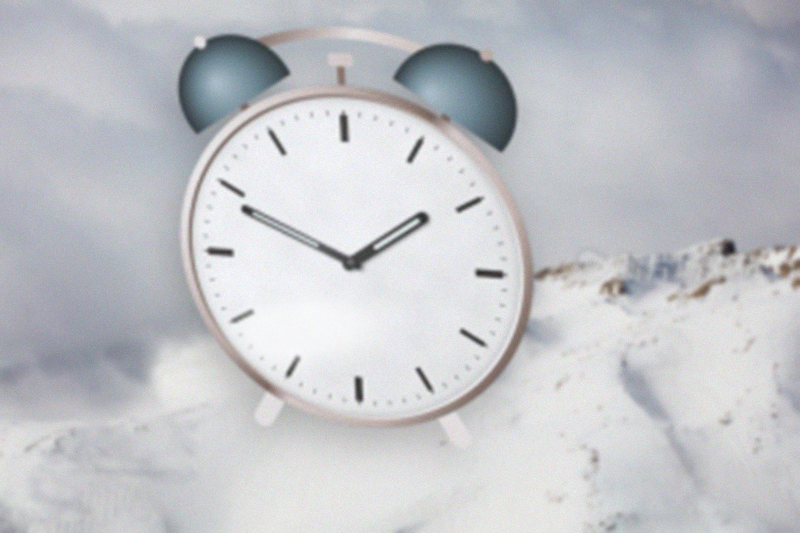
1:49
